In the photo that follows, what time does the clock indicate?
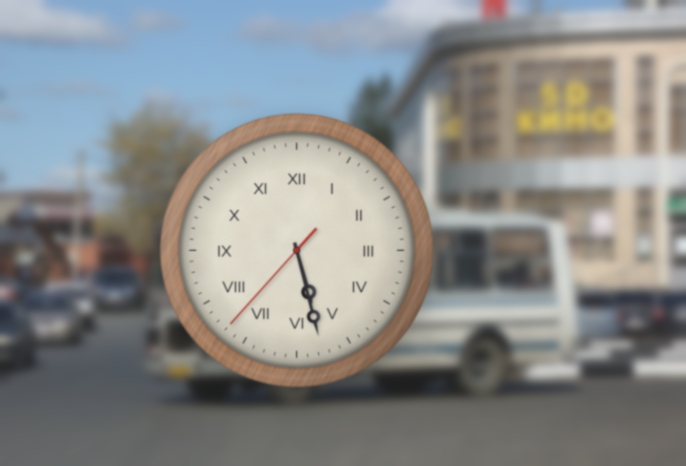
5:27:37
